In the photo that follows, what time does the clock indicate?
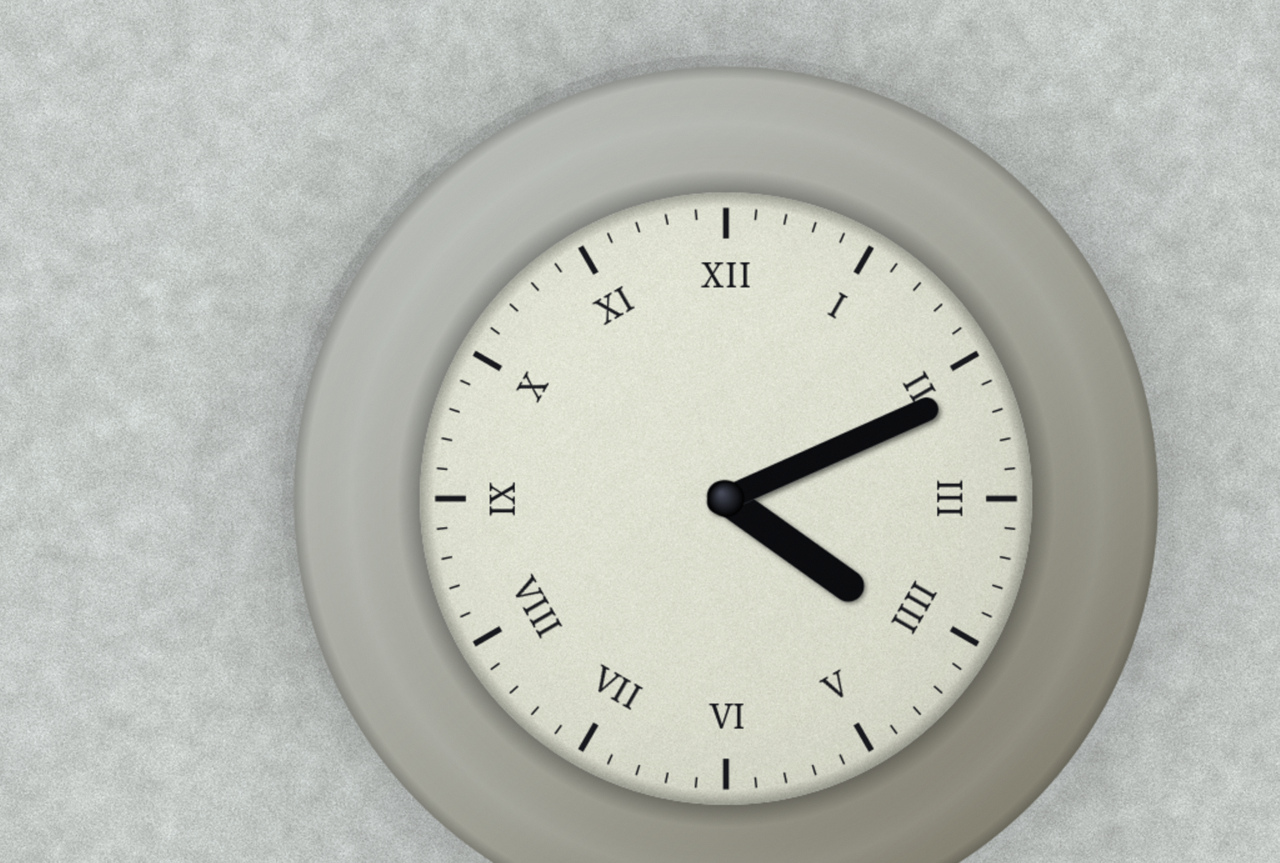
4:11
